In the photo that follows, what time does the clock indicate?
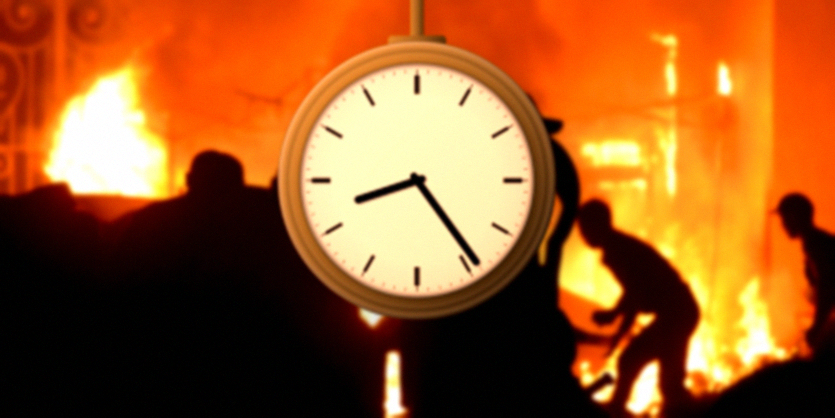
8:24
